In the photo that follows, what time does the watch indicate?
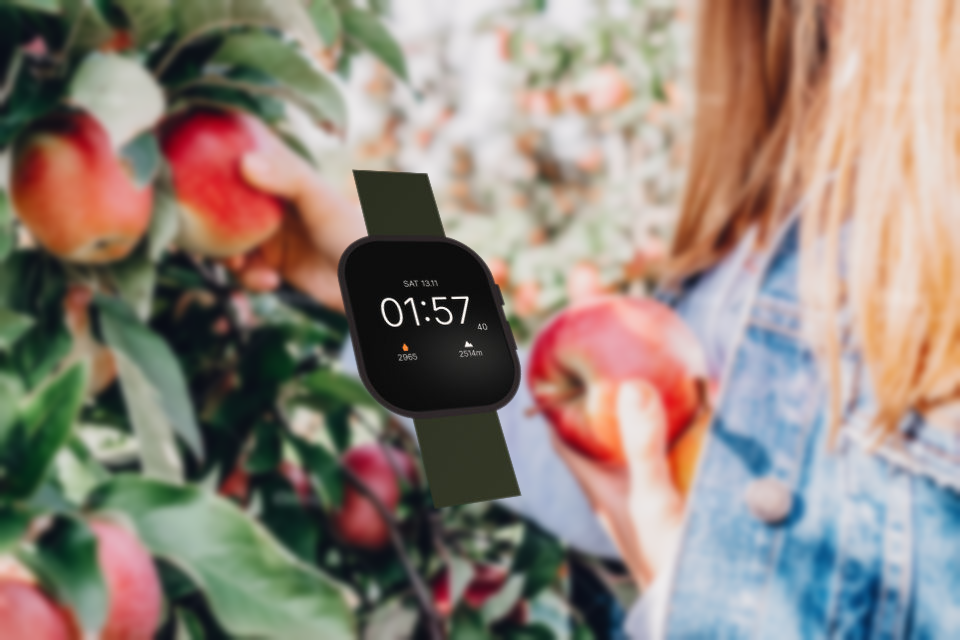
1:57:40
